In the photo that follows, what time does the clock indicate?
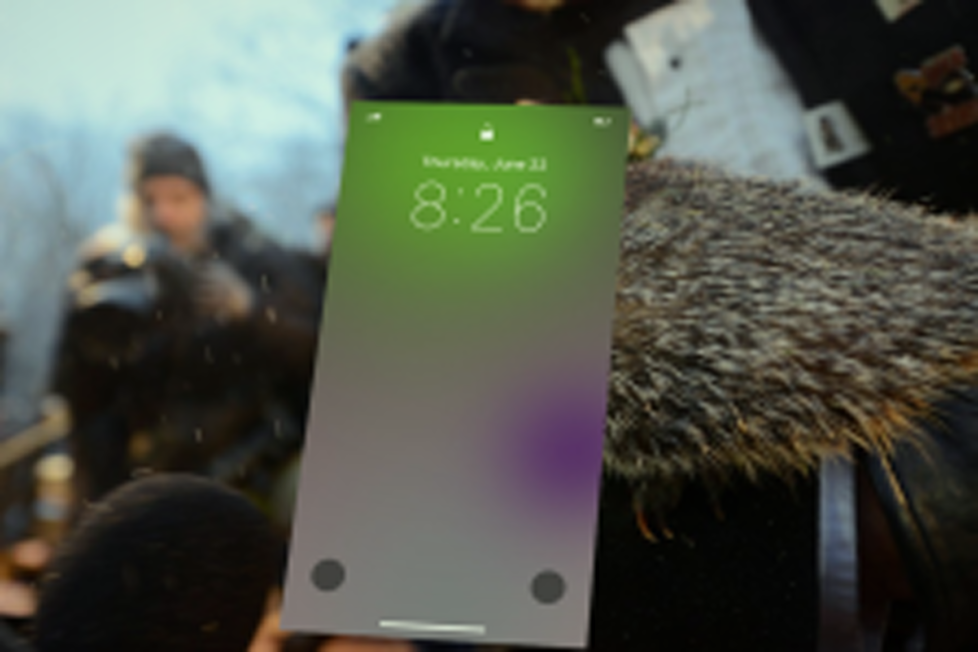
8:26
